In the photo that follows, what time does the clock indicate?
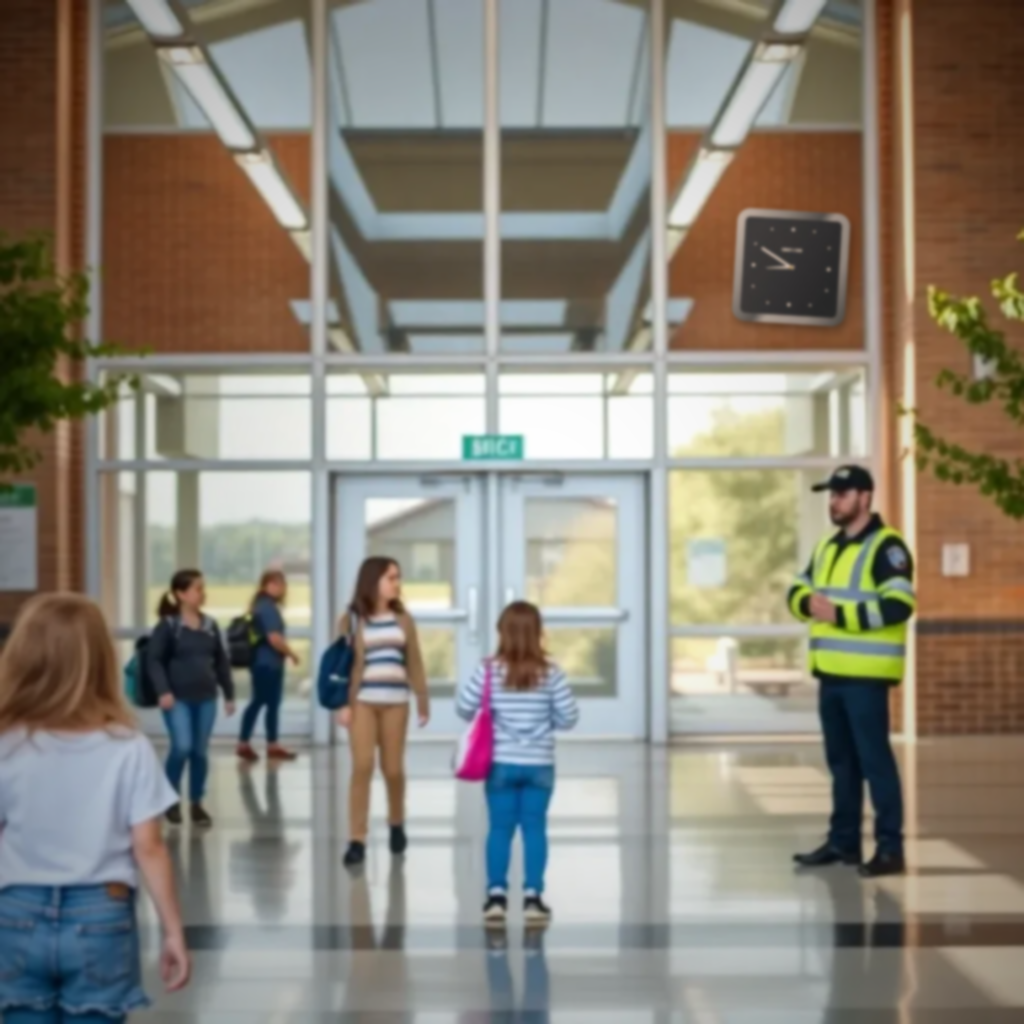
8:50
